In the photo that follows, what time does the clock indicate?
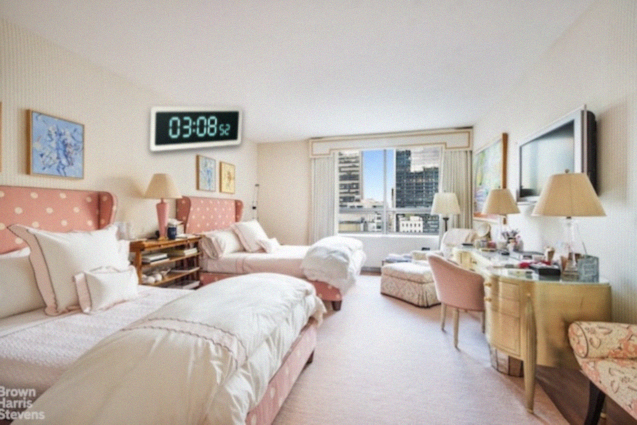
3:08
